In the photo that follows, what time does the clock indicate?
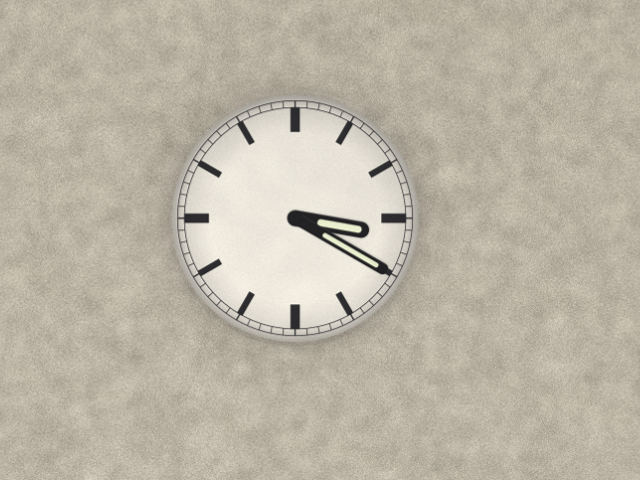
3:20
